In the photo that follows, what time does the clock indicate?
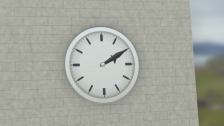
2:10
